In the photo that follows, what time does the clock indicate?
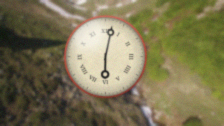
6:02
